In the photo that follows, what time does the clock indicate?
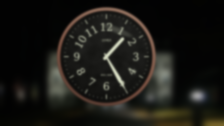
1:25
